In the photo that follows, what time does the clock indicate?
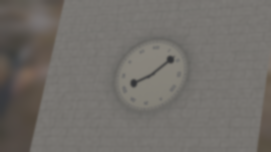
8:08
